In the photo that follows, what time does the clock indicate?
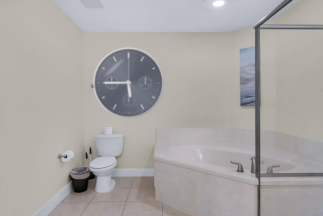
5:45
